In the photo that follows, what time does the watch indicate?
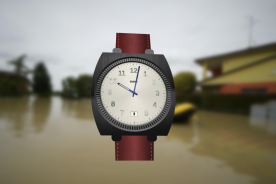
10:02
